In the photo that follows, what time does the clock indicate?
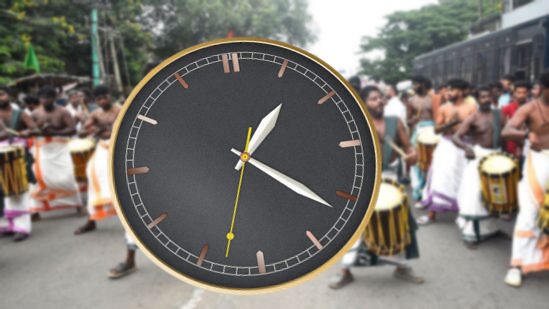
1:21:33
